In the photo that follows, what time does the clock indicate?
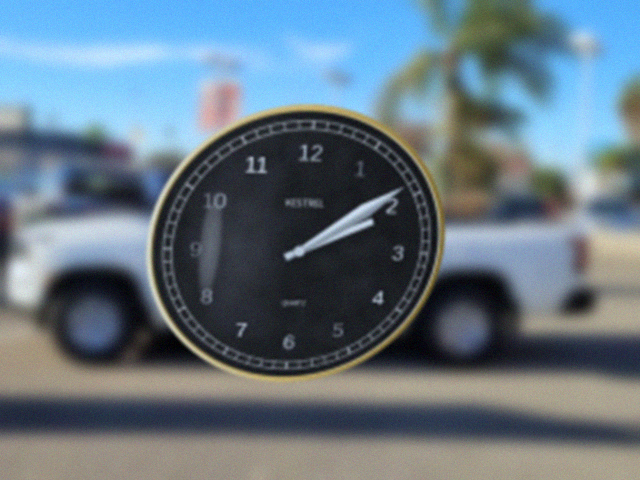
2:09
